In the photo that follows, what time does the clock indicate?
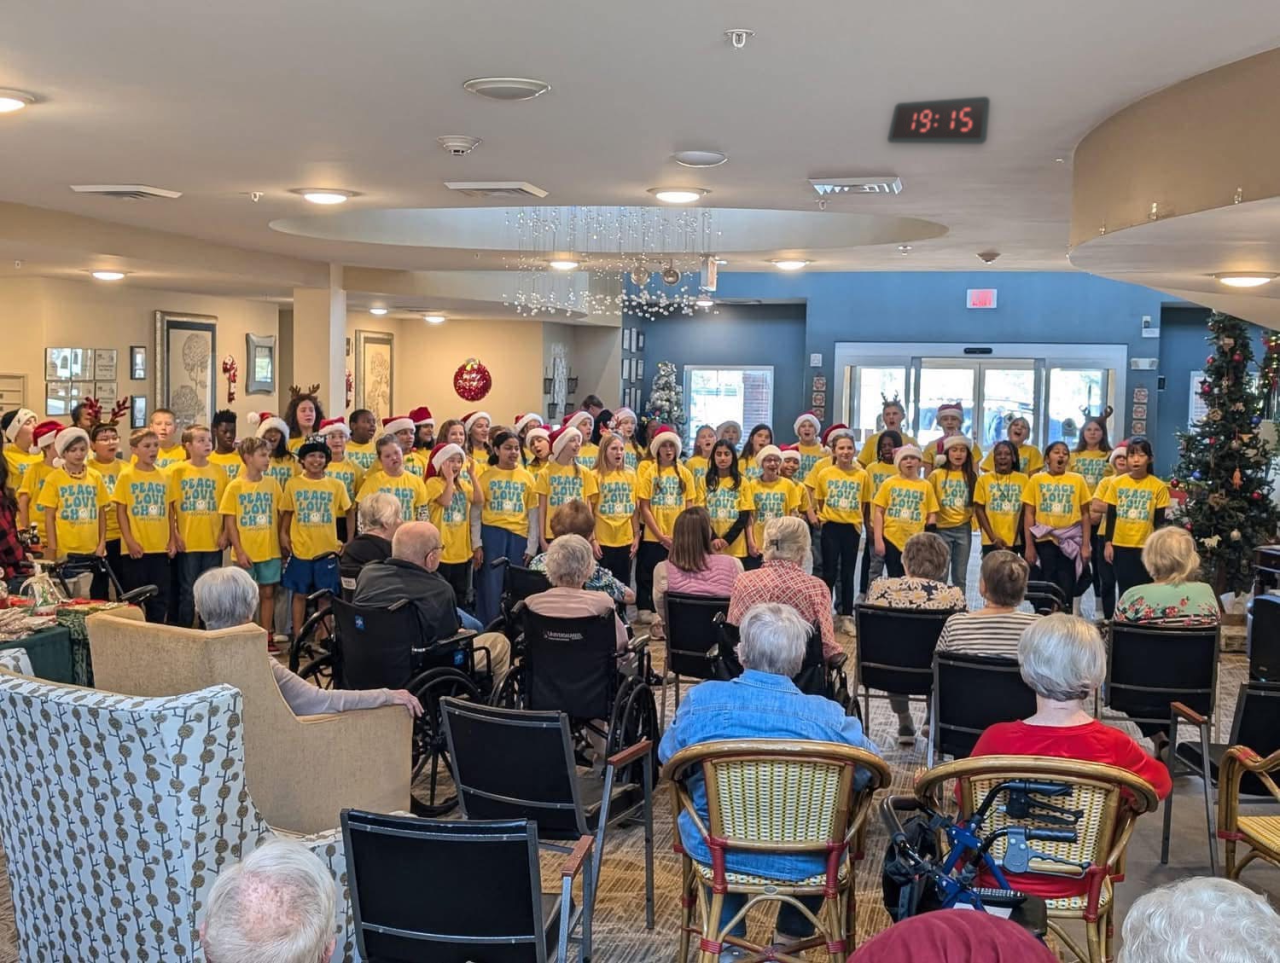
19:15
